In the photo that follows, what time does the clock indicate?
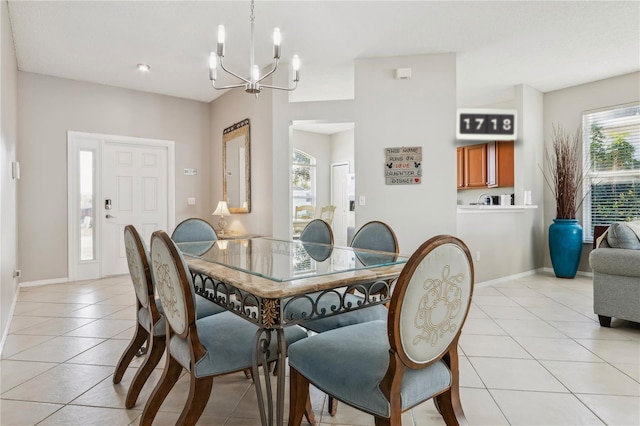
17:18
